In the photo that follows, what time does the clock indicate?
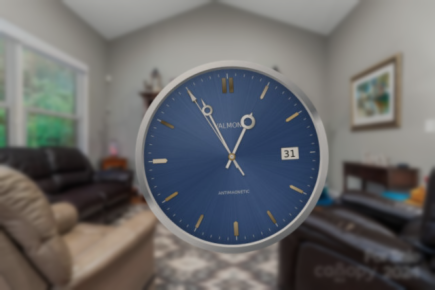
12:55:55
